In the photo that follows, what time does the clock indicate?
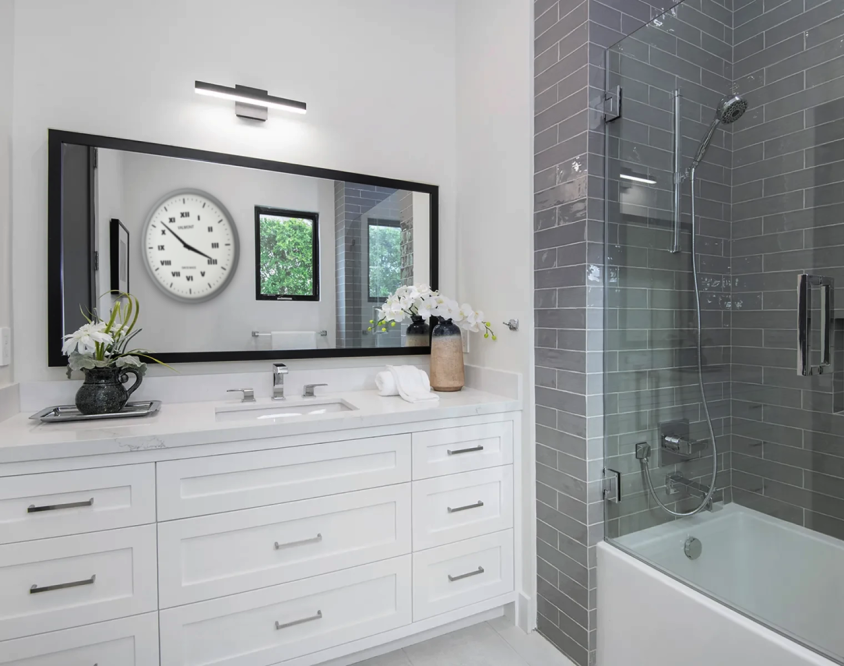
3:52
